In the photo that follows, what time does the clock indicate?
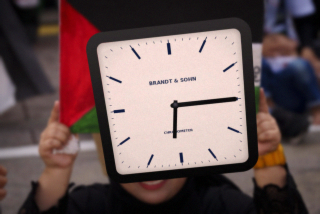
6:15
